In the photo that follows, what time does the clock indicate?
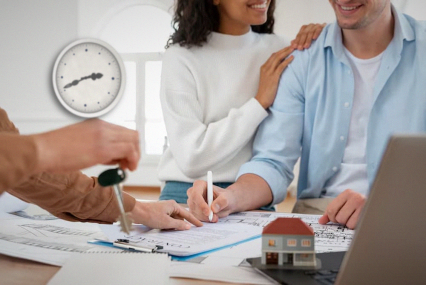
2:41
